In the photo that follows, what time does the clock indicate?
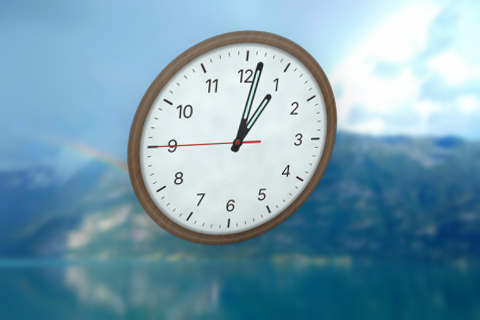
1:01:45
